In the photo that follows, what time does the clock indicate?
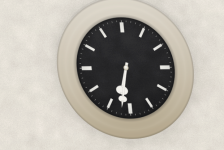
6:32
